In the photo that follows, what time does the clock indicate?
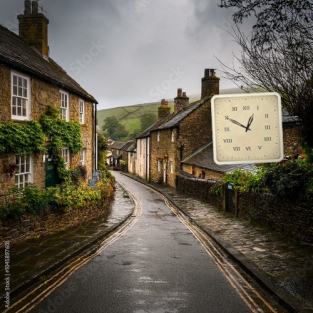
12:50
